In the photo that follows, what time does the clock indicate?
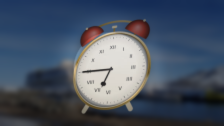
6:45
